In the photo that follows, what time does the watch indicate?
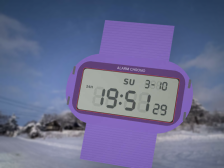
19:51:29
